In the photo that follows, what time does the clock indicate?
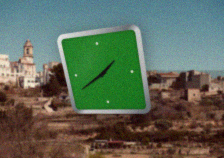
1:40
